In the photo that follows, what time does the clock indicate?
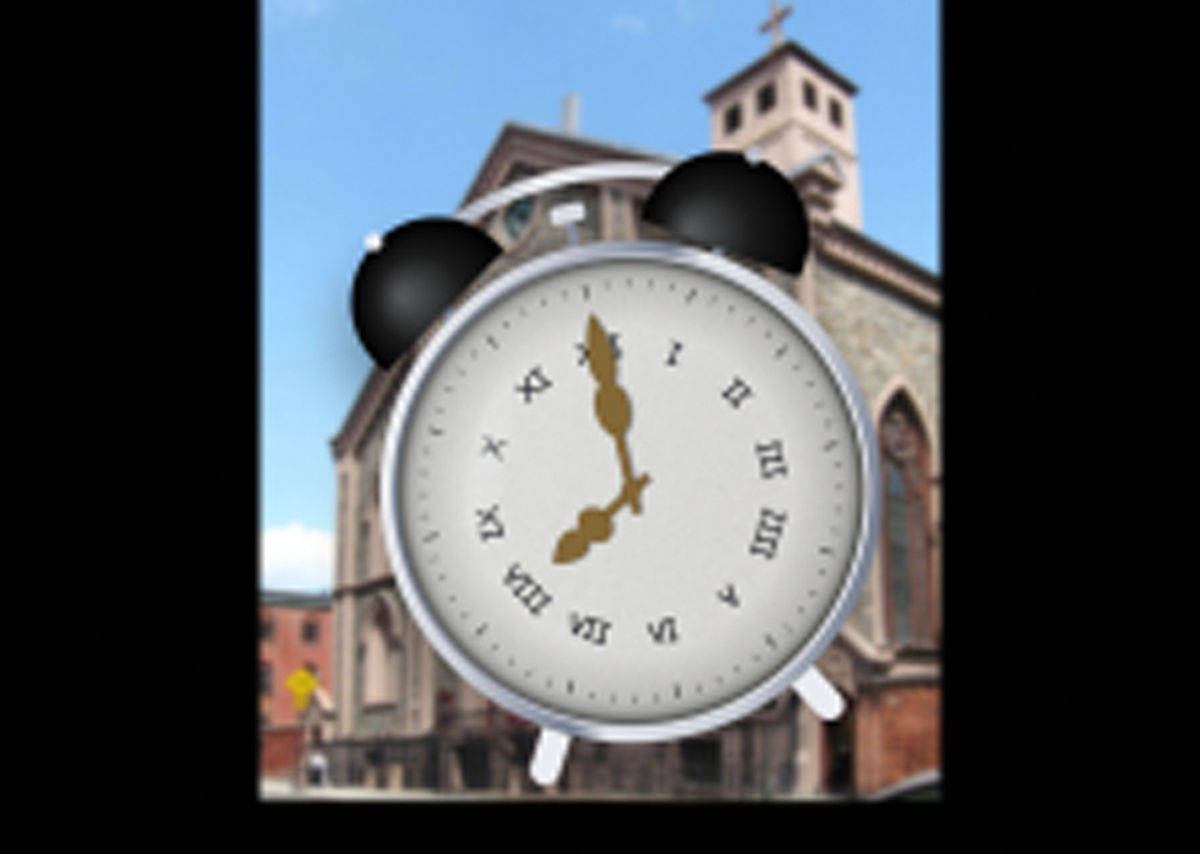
8:00
